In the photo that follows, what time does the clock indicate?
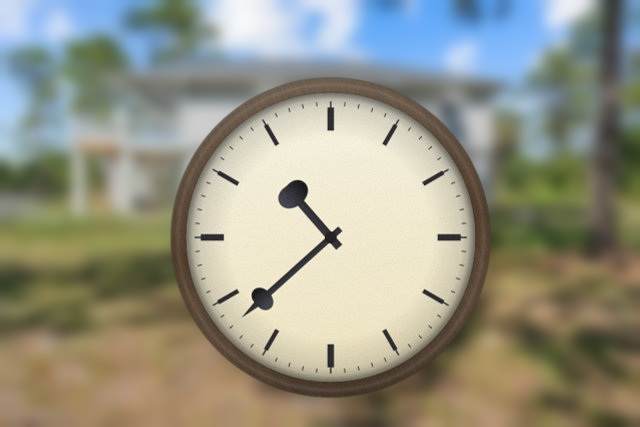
10:38
